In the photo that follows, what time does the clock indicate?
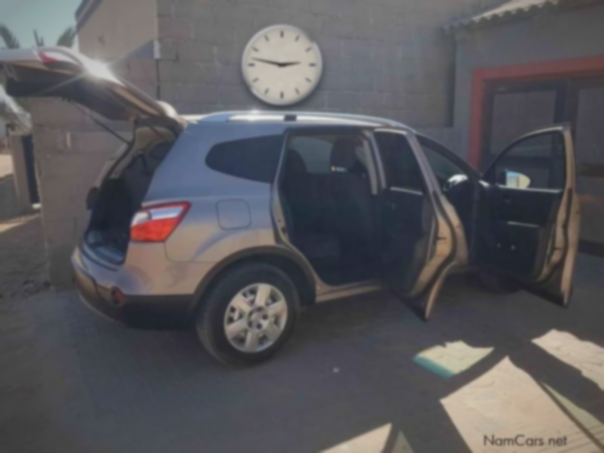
2:47
